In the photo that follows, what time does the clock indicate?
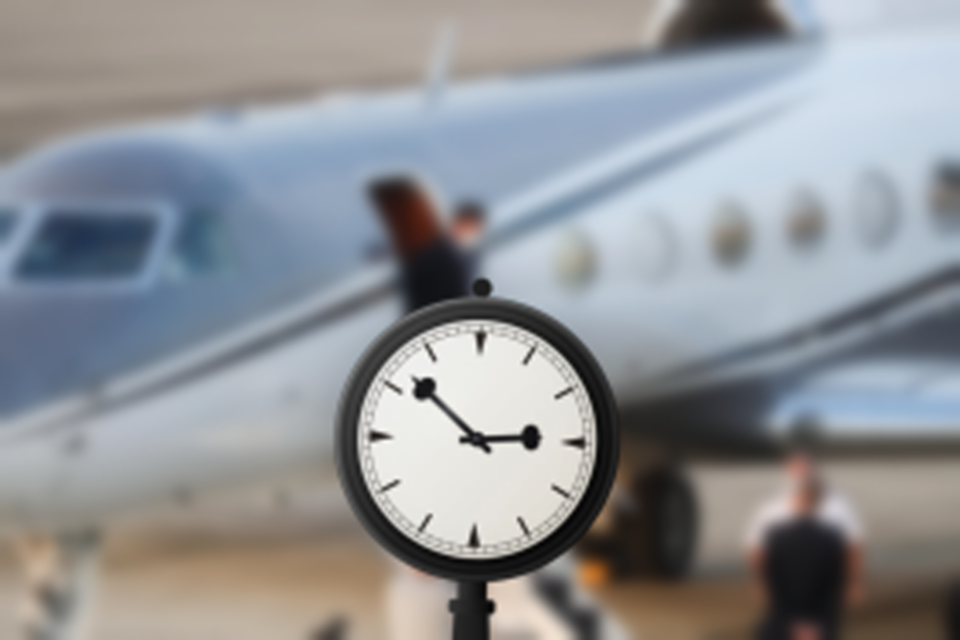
2:52
